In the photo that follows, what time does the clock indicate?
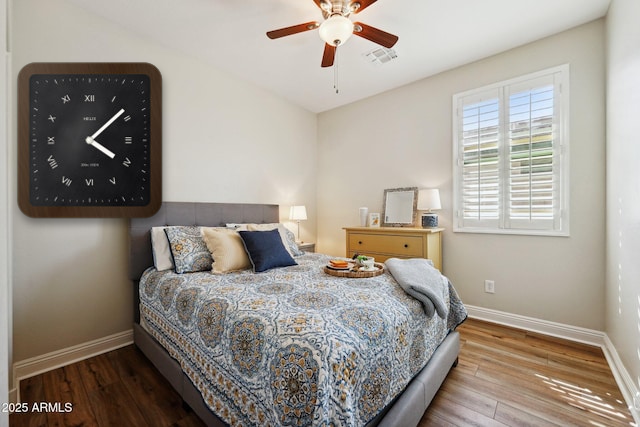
4:08
